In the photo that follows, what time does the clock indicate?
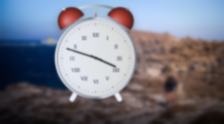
3:48
